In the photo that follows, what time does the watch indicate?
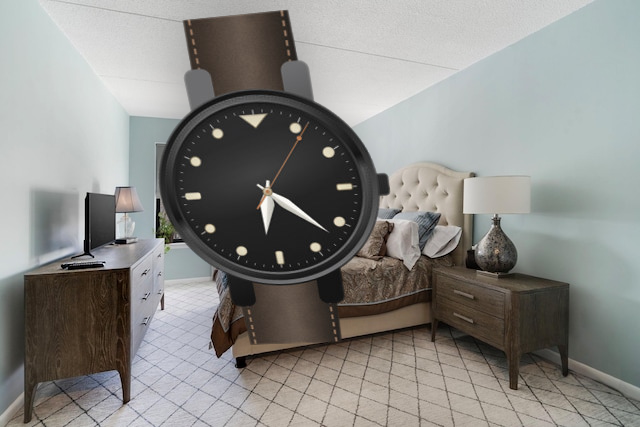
6:22:06
